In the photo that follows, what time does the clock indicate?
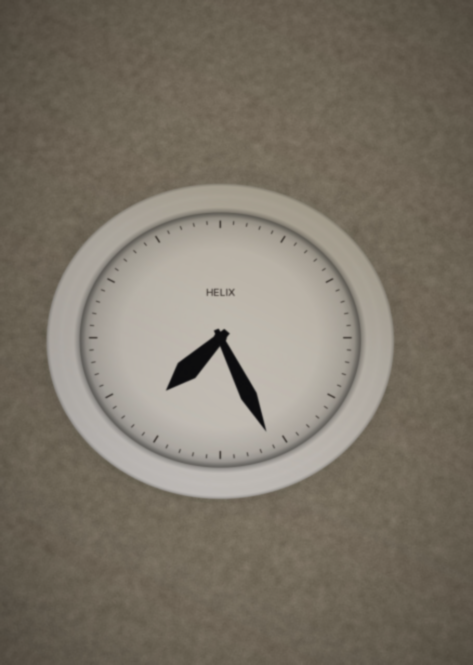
7:26
